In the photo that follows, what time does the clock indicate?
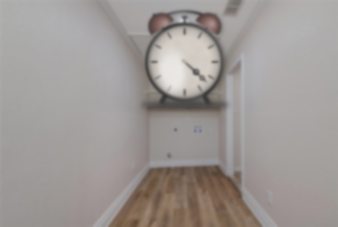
4:22
